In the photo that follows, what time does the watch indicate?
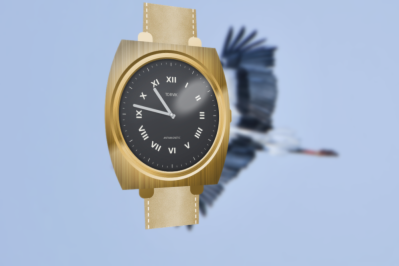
10:47
